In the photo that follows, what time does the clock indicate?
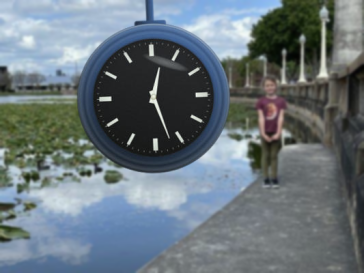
12:27
